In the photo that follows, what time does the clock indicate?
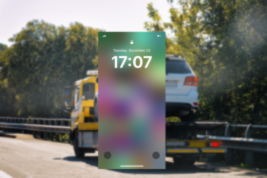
17:07
